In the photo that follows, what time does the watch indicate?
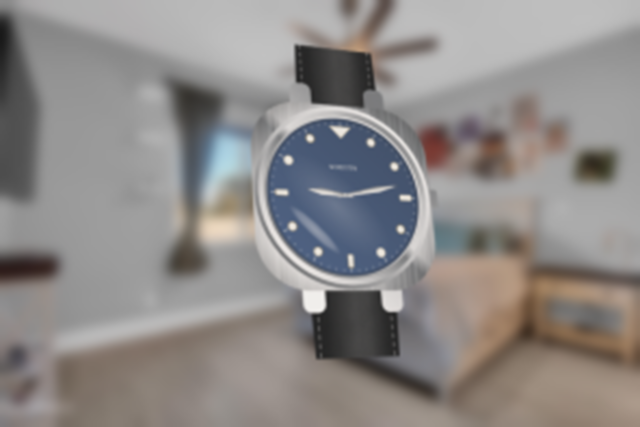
9:13
